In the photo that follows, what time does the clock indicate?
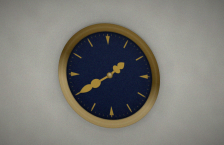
1:40
